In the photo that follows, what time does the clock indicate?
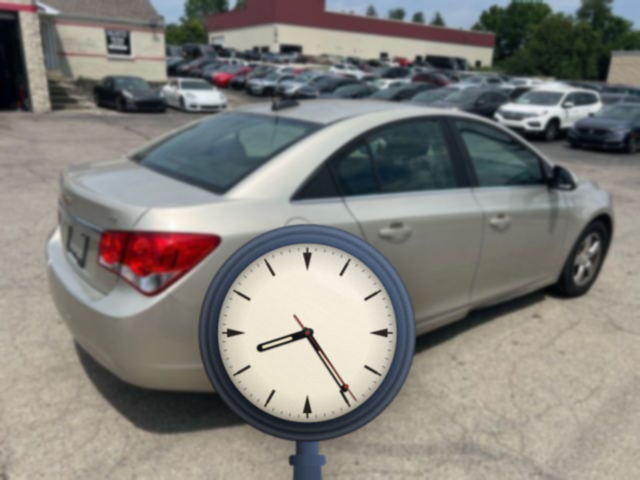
8:24:24
